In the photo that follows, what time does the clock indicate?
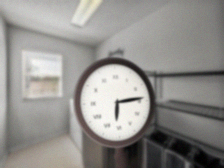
6:14
